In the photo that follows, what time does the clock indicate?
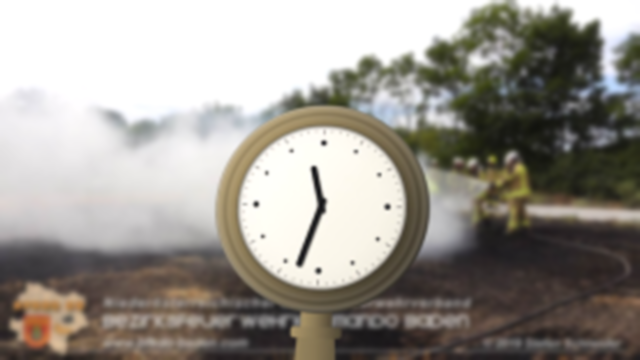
11:33
